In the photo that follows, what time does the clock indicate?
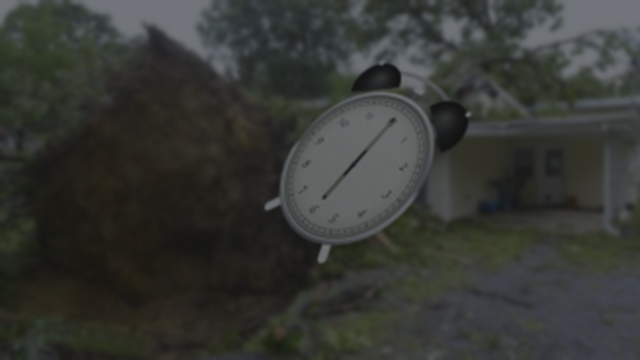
6:00
